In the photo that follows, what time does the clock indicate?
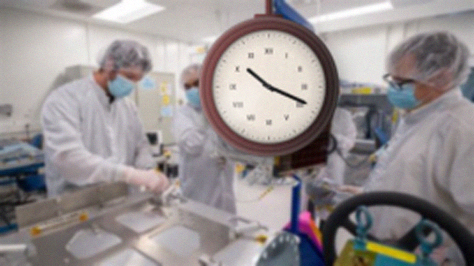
10:19
